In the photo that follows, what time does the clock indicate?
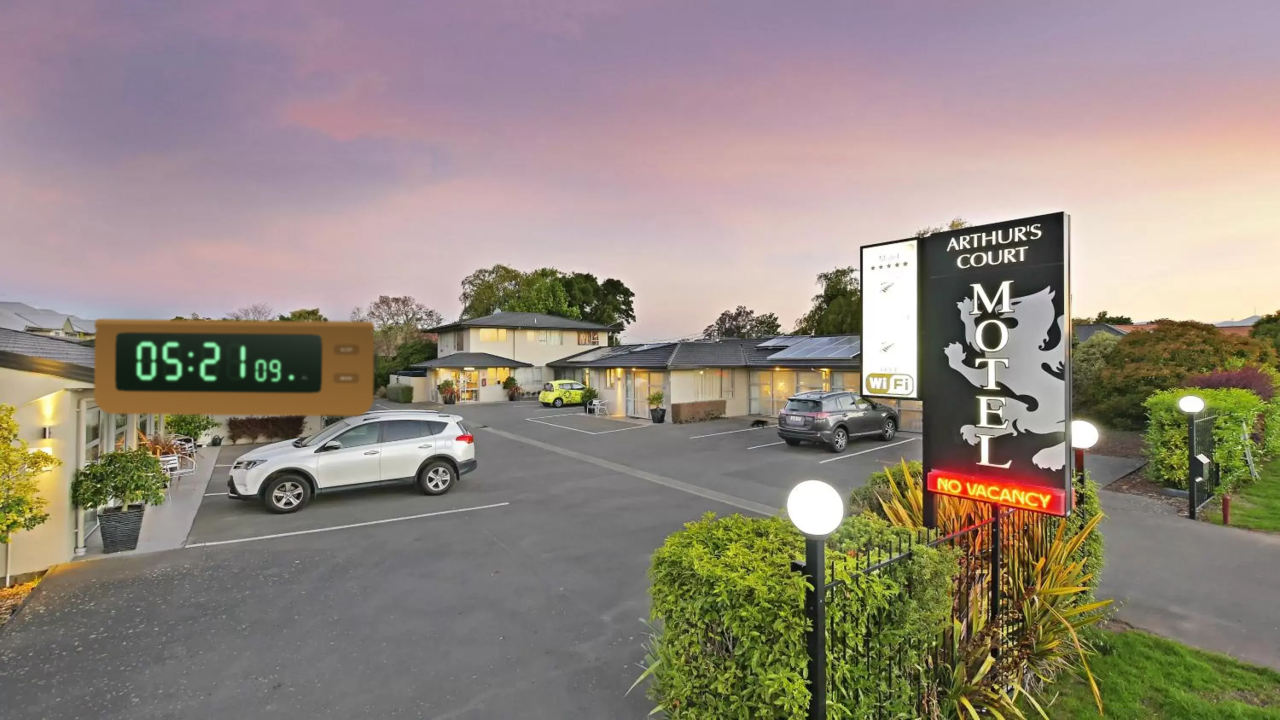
5:21:09
